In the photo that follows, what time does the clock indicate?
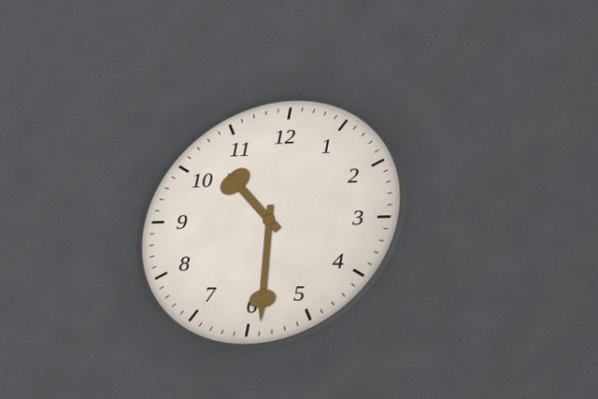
10:29
